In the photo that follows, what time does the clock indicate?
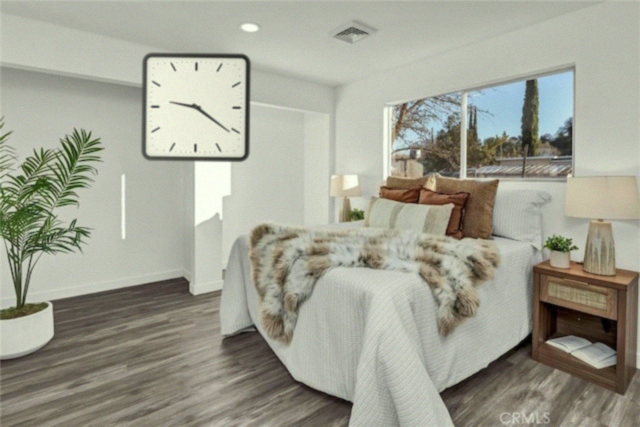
9:21
